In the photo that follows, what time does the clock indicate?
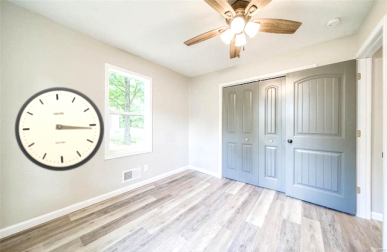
3:16
